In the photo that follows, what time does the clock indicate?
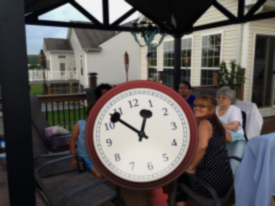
12:53
